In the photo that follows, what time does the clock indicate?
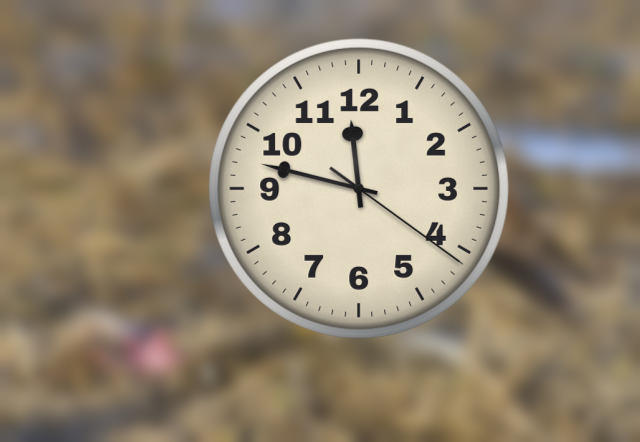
11:47:21
